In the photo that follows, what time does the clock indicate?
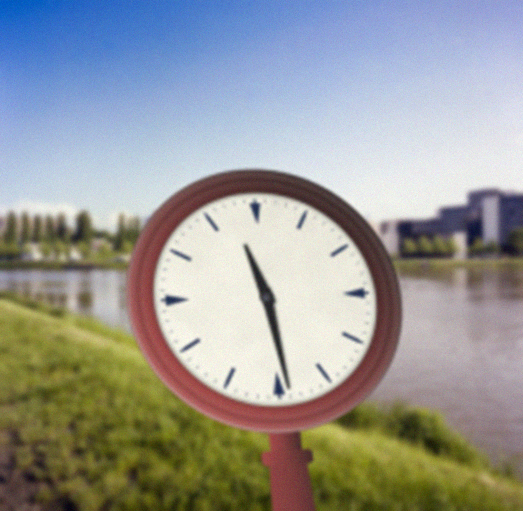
11:29
